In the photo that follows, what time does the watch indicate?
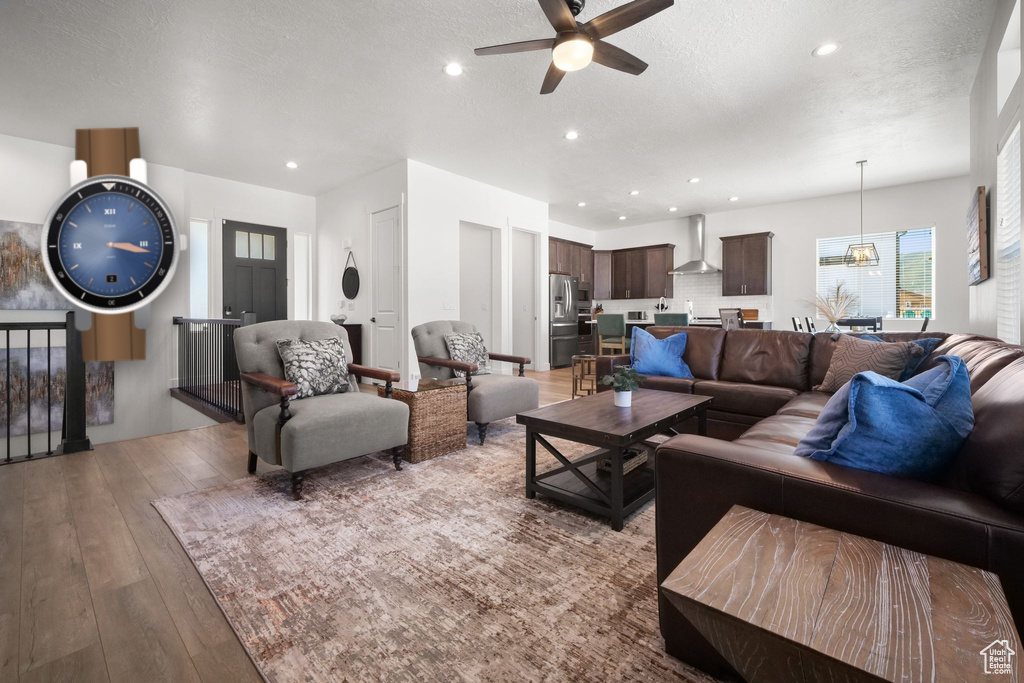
3:17
